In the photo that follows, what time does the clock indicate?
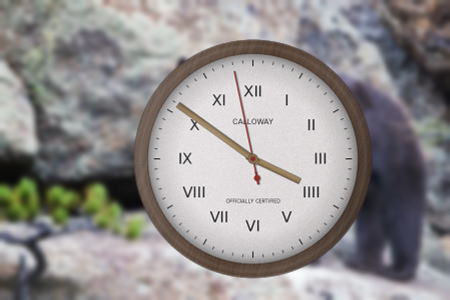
3:50:58
